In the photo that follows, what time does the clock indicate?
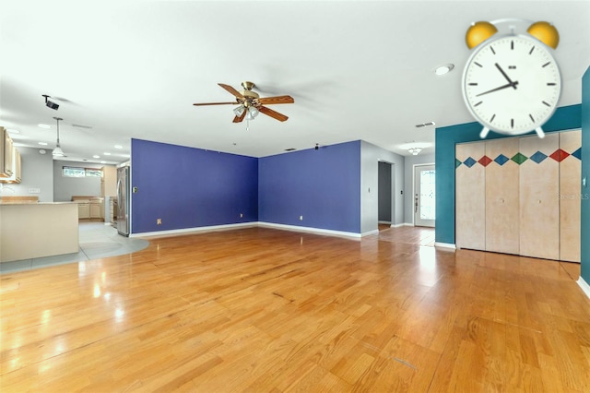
10:42
